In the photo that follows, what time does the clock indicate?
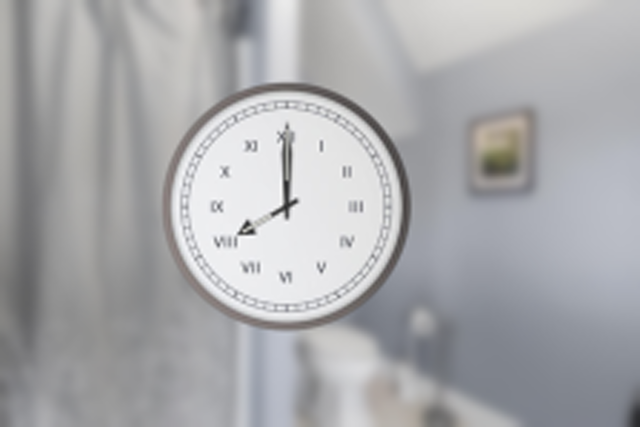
8:00
